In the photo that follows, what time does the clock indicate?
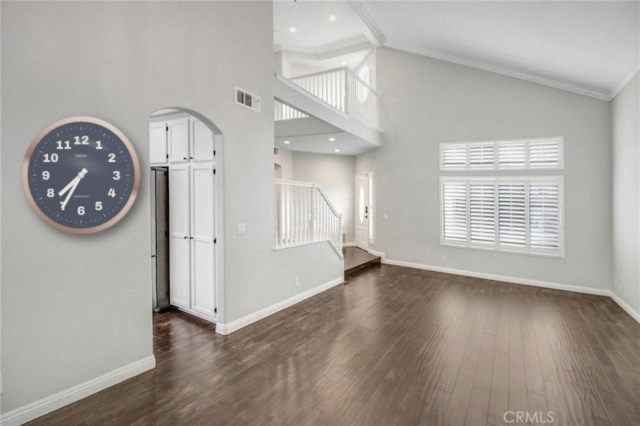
7:35
